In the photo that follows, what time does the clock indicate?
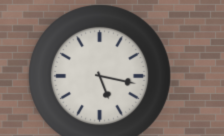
5:17
